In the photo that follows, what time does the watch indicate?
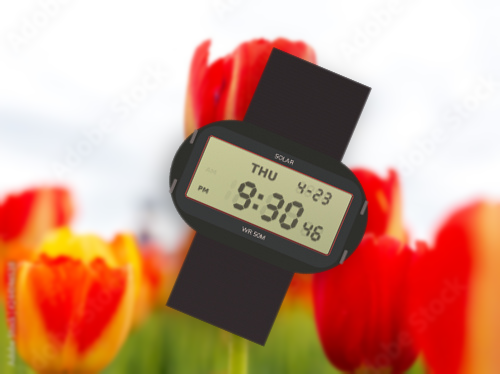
9:30:46
